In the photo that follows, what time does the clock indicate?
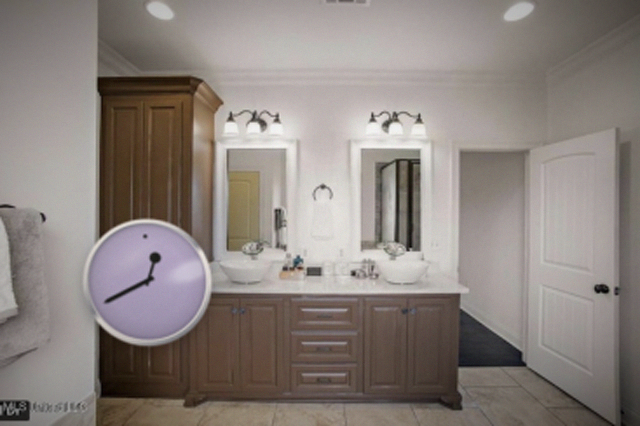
12:41
